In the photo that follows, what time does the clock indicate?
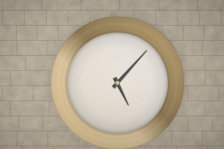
5:07
